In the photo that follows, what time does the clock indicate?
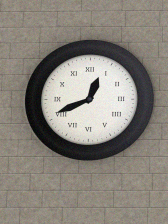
12:41
